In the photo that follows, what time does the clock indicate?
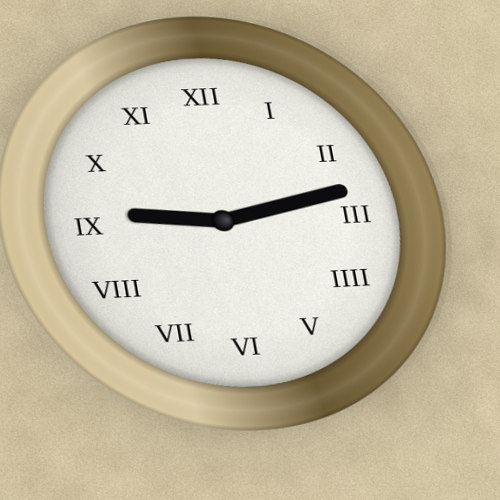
9:13
